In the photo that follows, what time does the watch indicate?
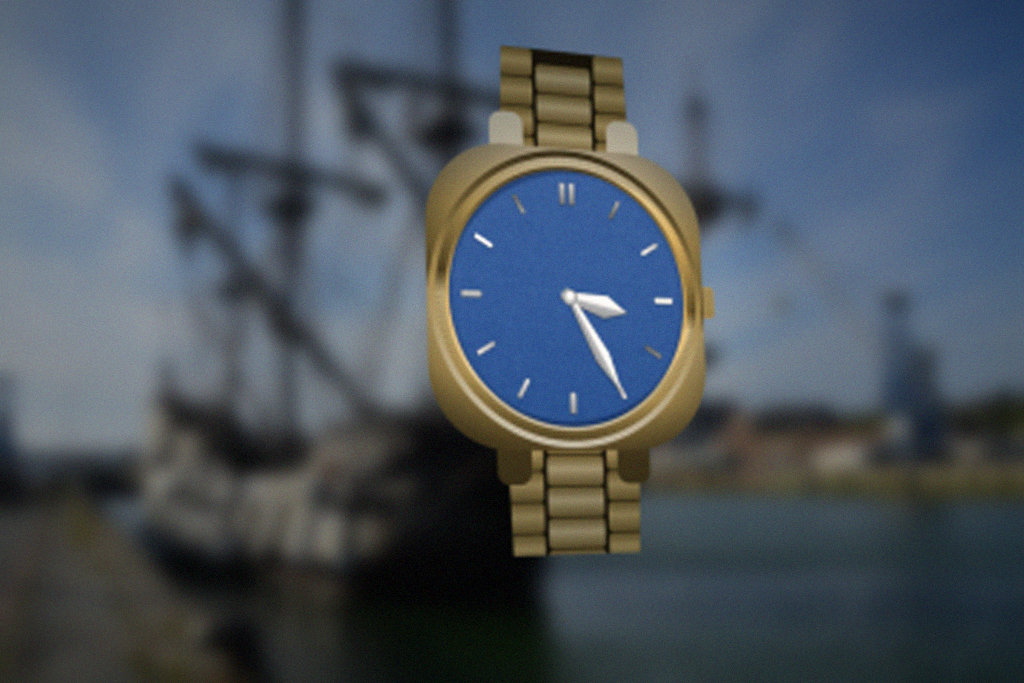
3:25
